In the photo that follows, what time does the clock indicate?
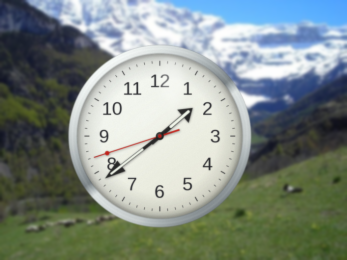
1:38:42
